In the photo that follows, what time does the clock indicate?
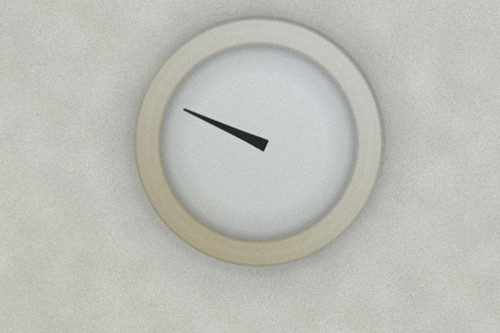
9:49
